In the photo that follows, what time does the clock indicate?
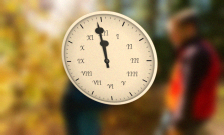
11:59
